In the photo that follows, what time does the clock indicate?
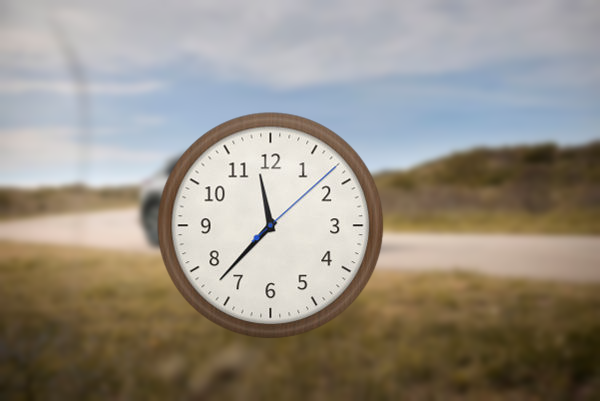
11:37:08
